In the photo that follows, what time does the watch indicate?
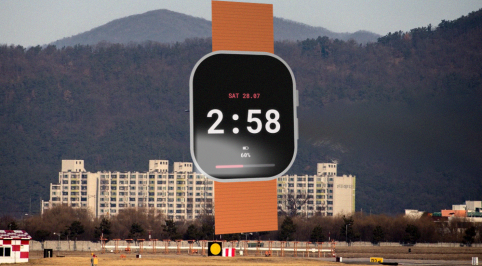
2:58
